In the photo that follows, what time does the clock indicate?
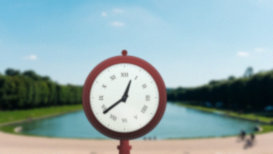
12:39
